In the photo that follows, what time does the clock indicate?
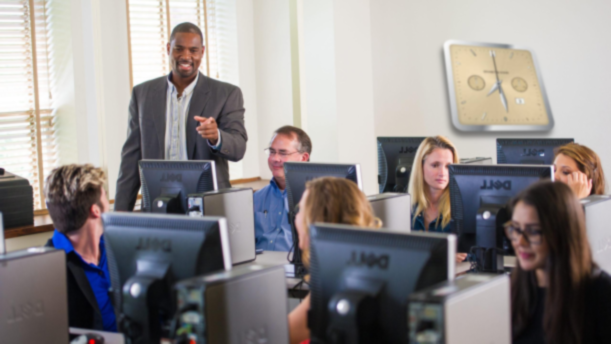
7:29
